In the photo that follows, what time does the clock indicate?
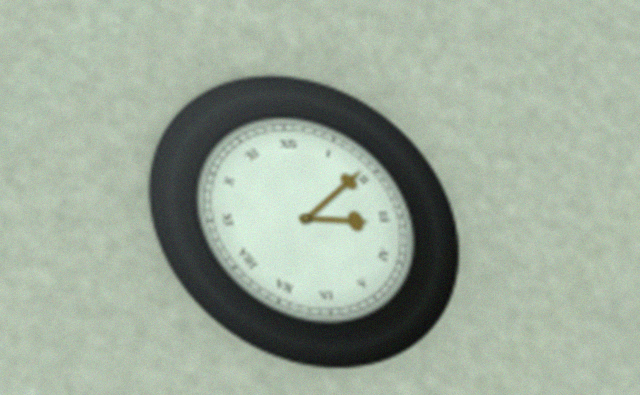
3:09
